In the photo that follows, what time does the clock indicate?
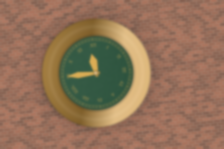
11:45
